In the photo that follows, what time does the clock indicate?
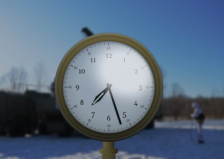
7:27
